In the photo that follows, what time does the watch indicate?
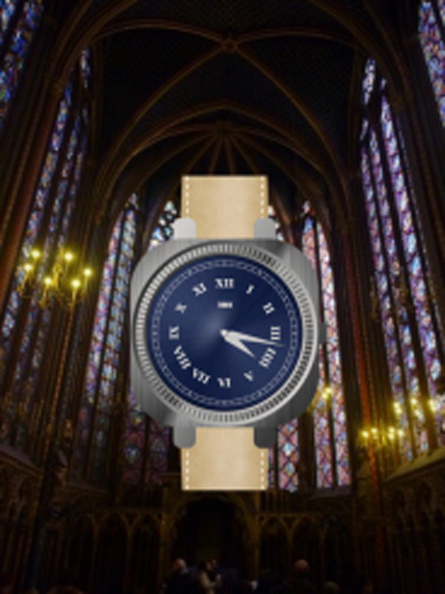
4:17
